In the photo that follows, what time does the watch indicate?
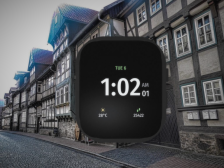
1:02
